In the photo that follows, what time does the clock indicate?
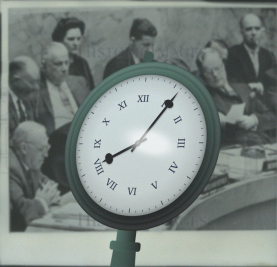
8:06
